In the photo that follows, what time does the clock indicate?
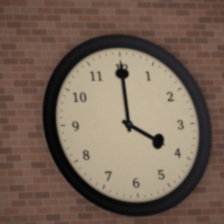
4:00
